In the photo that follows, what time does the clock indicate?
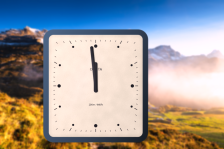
11:59
